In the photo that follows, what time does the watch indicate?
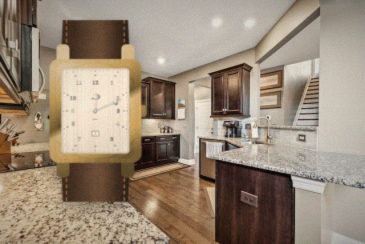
12:11
